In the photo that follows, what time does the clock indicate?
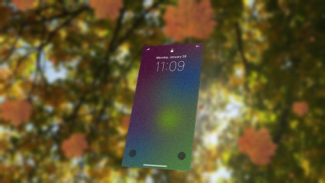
11:09
